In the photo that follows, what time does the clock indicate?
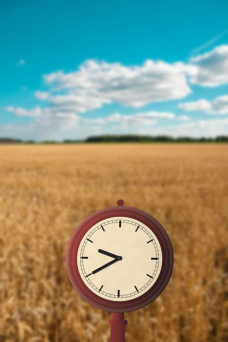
9:40
